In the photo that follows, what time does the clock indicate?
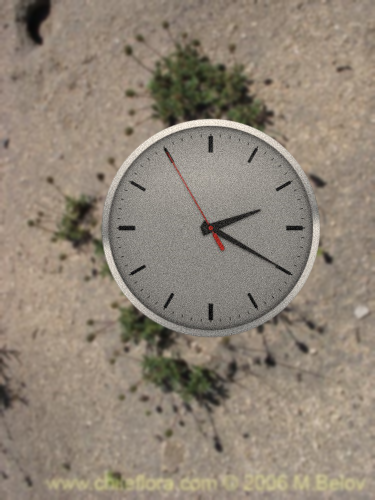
2:19:55
